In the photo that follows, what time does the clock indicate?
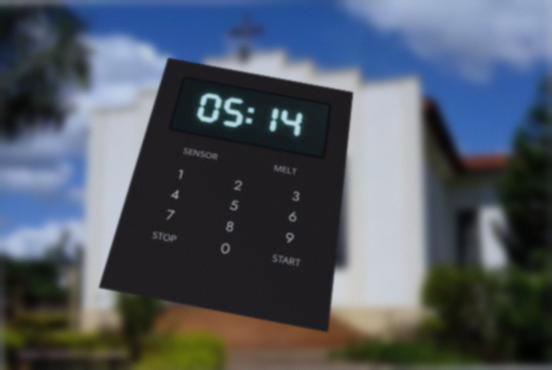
5:14
